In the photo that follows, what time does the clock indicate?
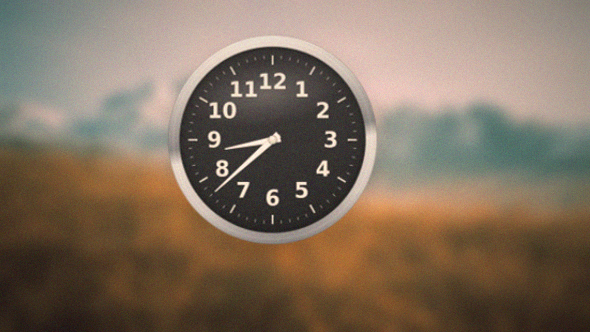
8:38
